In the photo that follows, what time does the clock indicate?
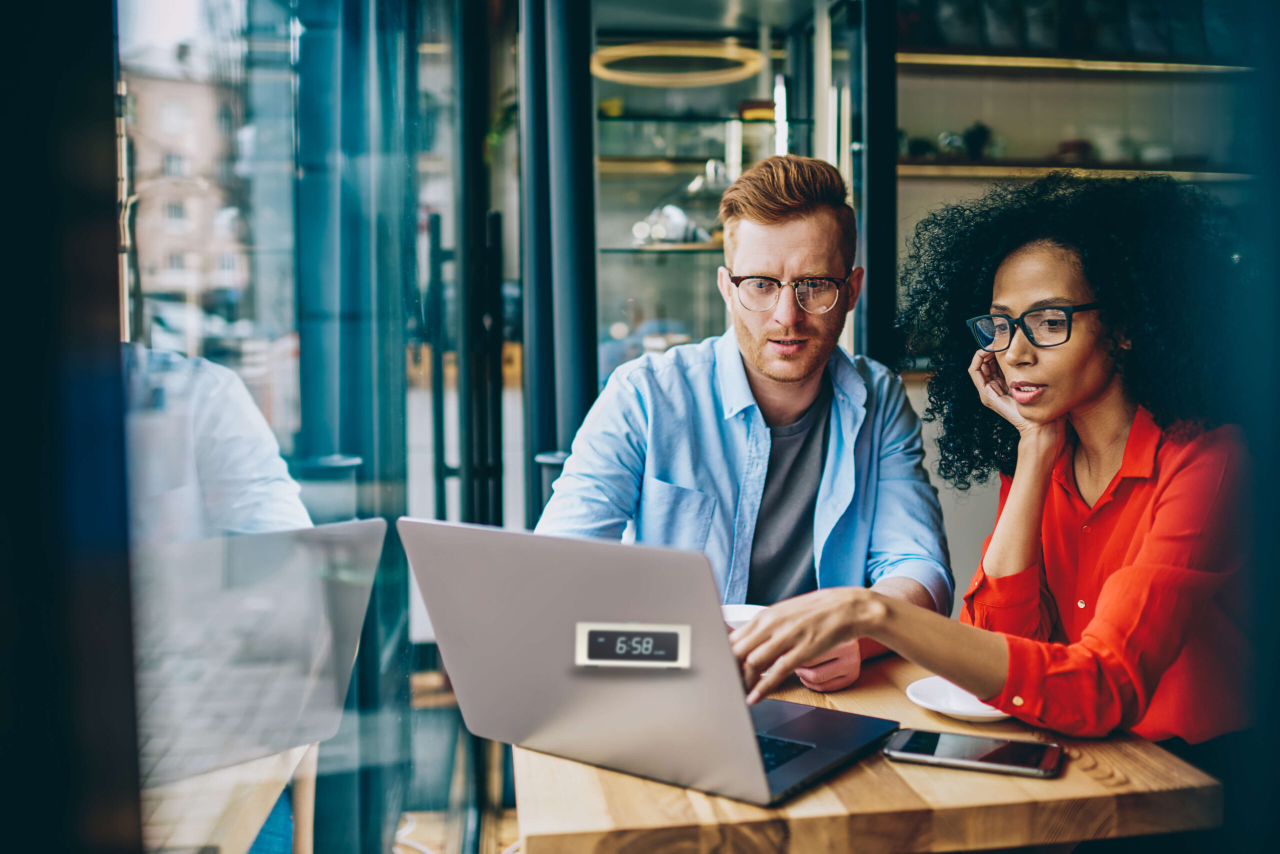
6:58
